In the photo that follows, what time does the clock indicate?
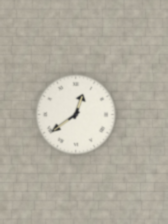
12:39
